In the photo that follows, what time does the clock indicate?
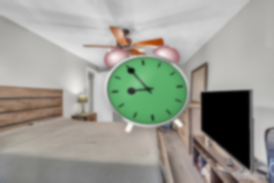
8:55
